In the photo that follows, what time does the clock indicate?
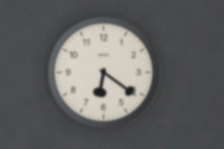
6:21
